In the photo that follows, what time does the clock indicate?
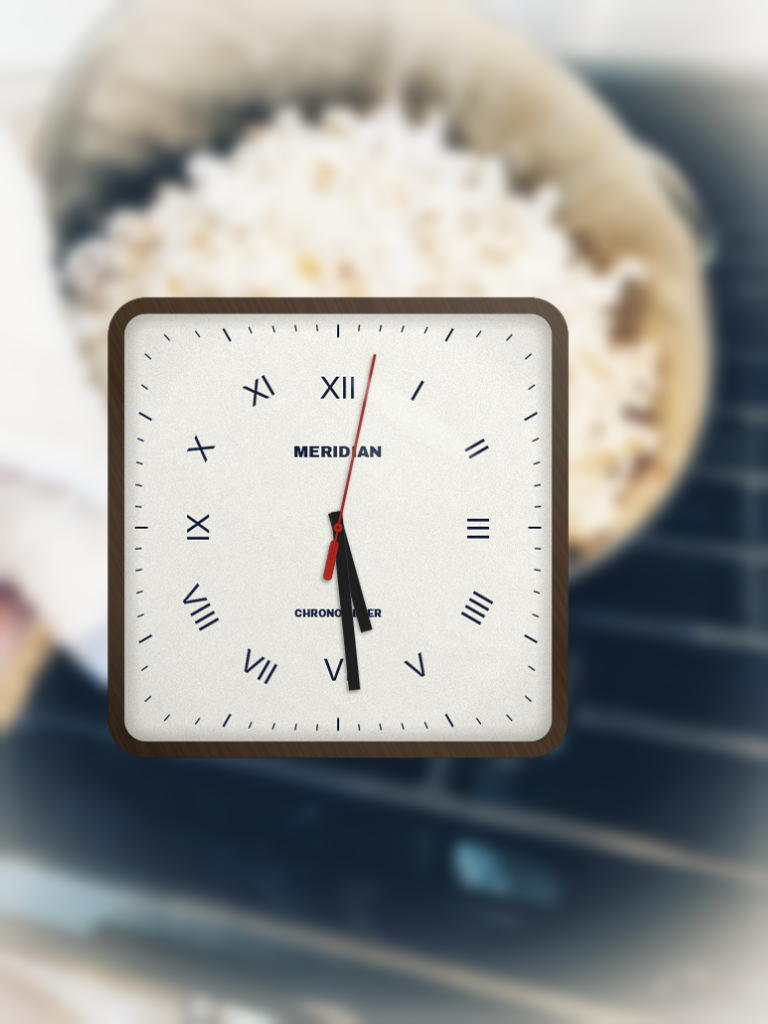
5:29:02
